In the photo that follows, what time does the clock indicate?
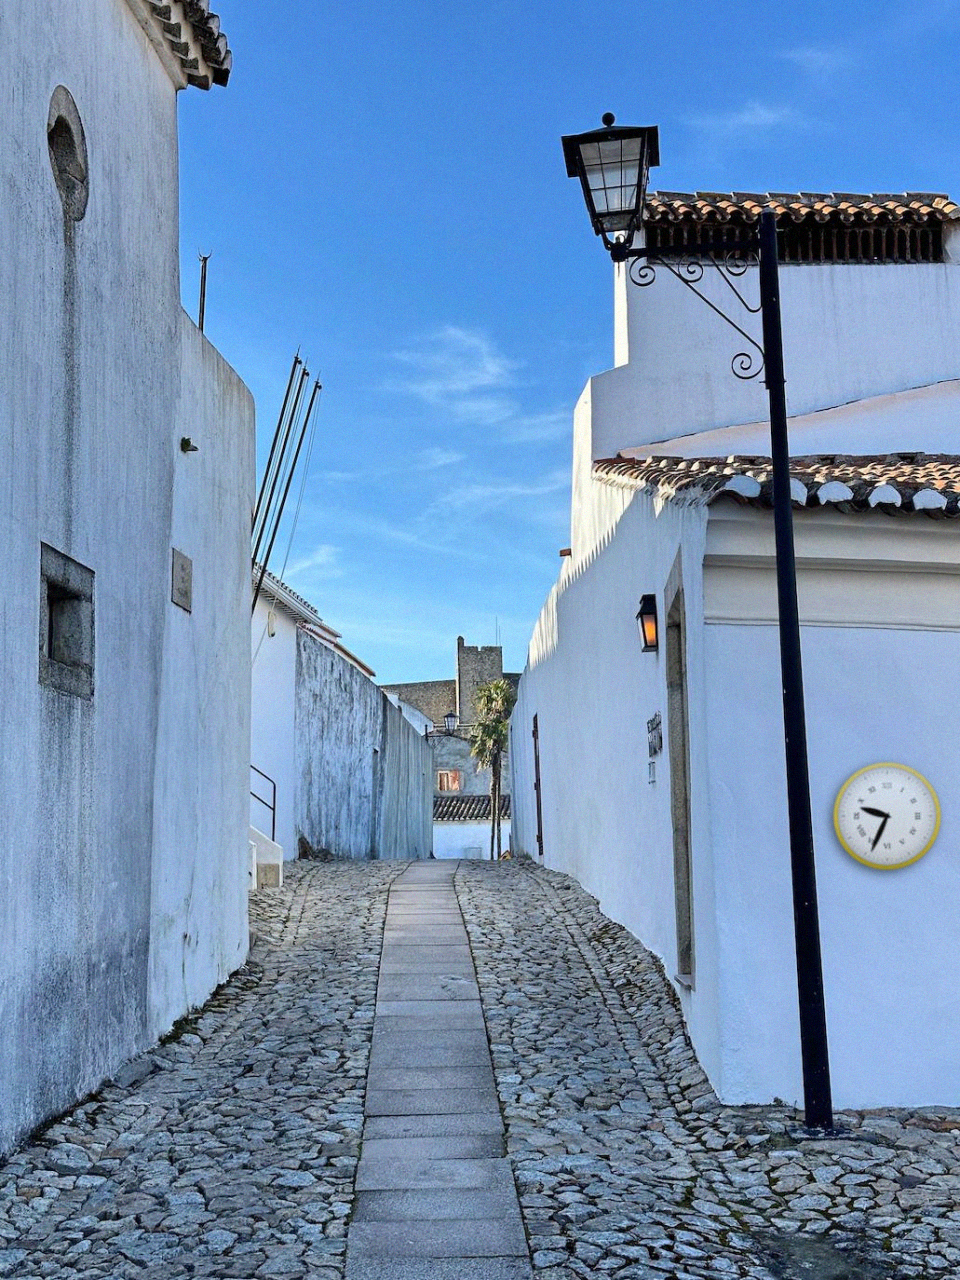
9:34
